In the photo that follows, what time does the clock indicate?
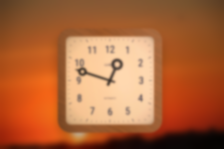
12:48
